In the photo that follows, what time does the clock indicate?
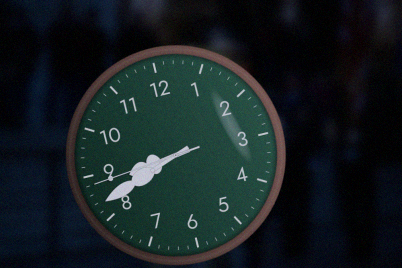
8:41:44
